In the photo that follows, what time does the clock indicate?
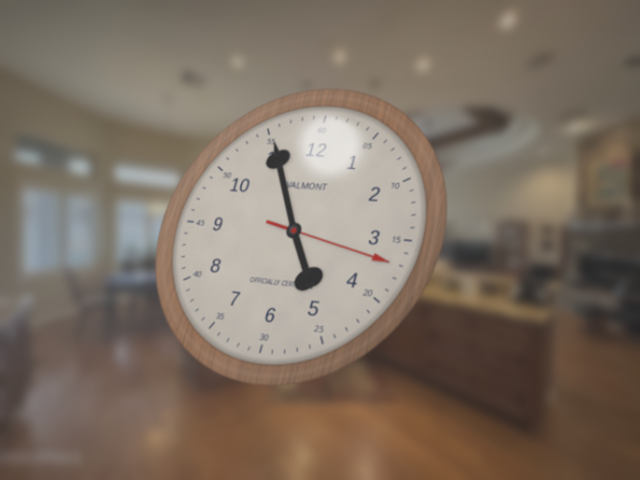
4:55:17
